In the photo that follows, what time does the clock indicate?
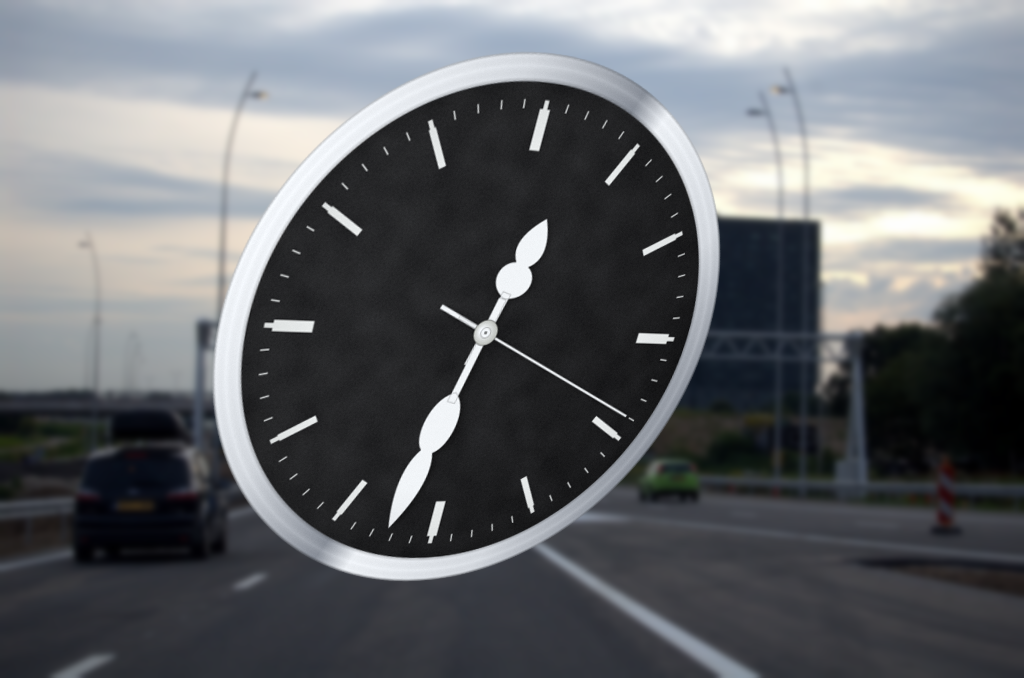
12:32:19
